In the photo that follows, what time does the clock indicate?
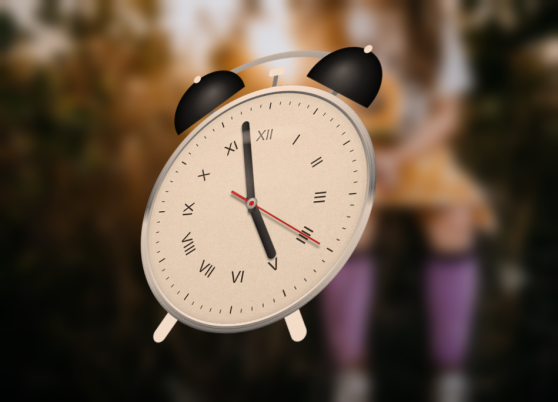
4:57:20
